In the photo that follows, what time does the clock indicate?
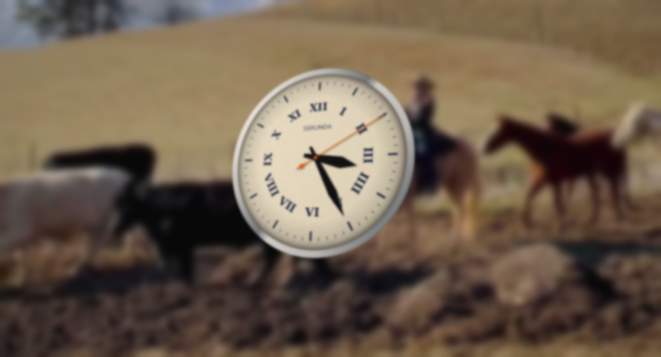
3:25:10
